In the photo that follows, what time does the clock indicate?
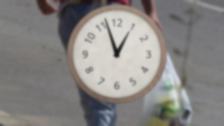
12:57
